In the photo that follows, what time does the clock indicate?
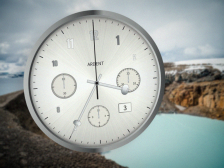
3:35
